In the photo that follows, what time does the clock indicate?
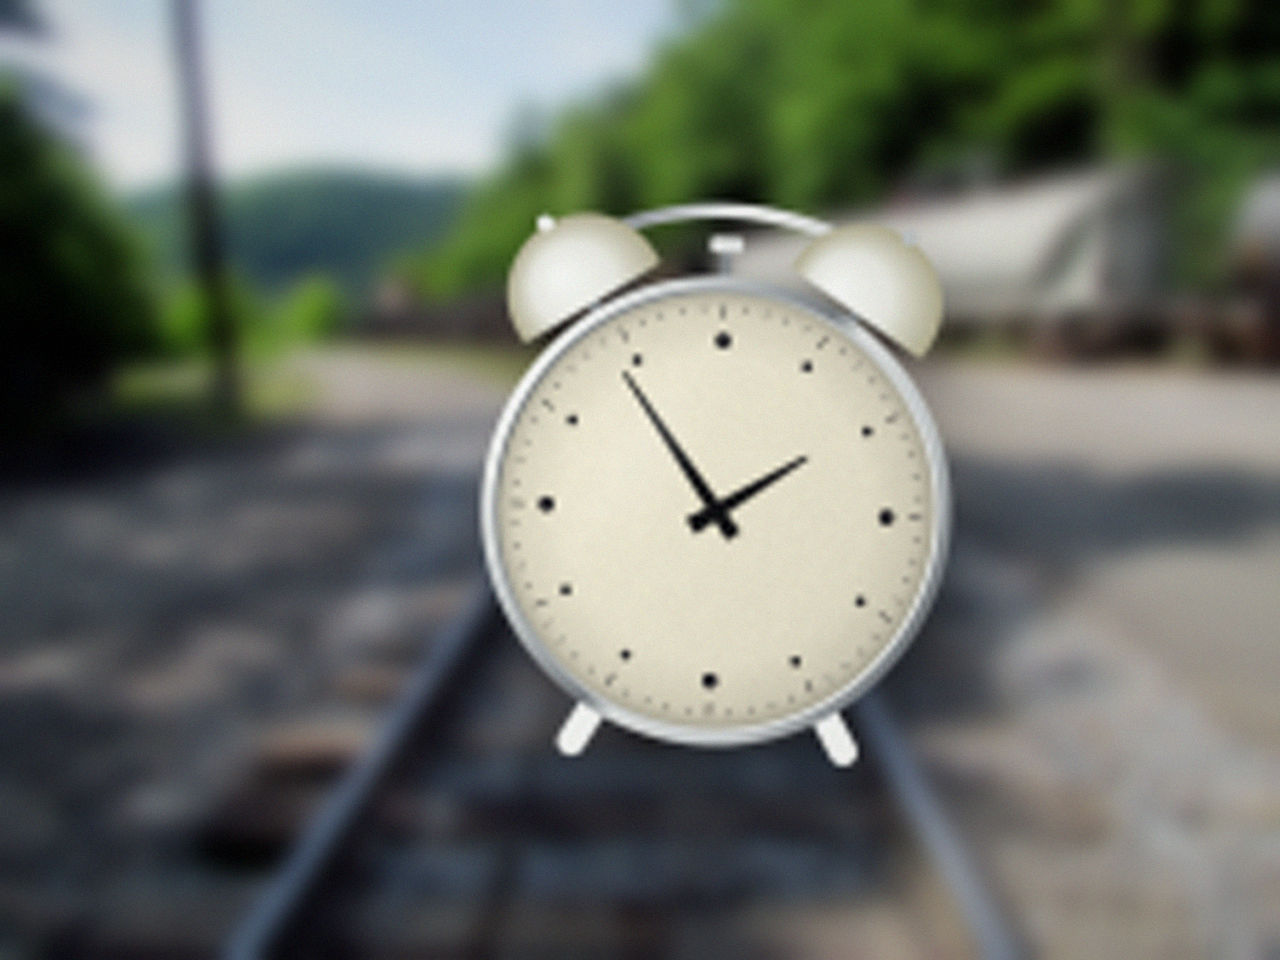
1:54
